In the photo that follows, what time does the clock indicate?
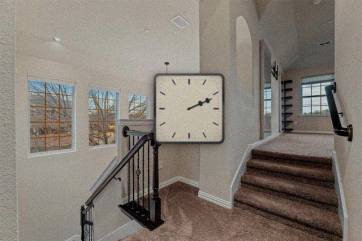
2:11
